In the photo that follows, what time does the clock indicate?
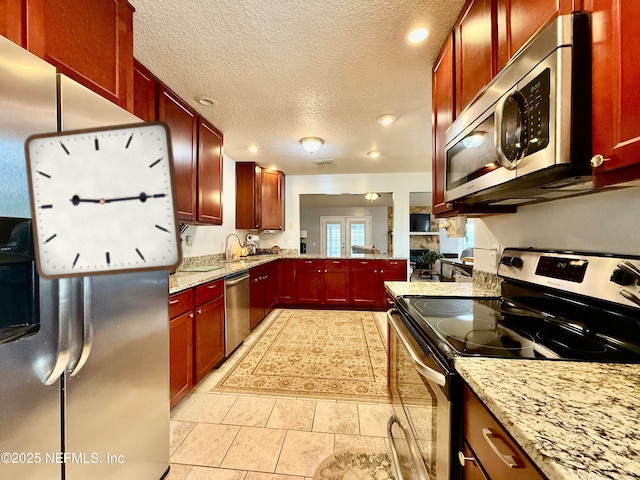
9:15
